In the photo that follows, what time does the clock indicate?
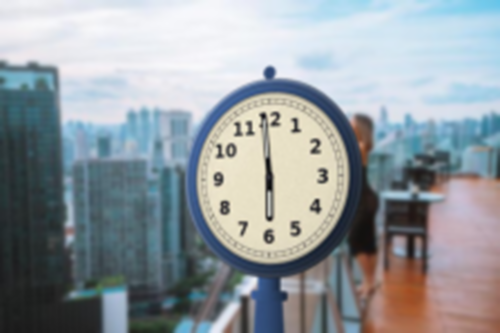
5:59
